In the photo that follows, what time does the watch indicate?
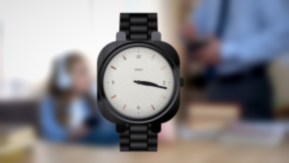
3:17
